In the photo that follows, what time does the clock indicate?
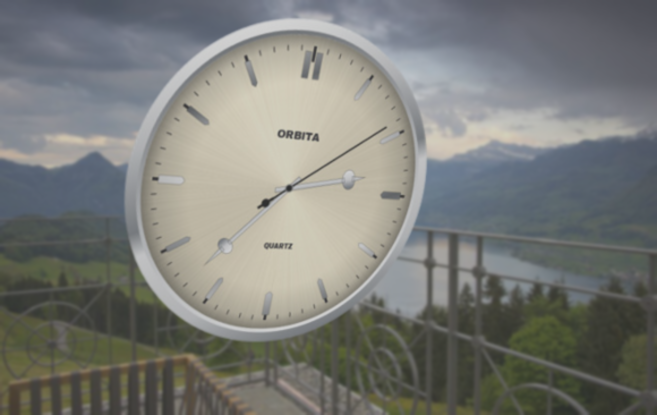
2:37:09
